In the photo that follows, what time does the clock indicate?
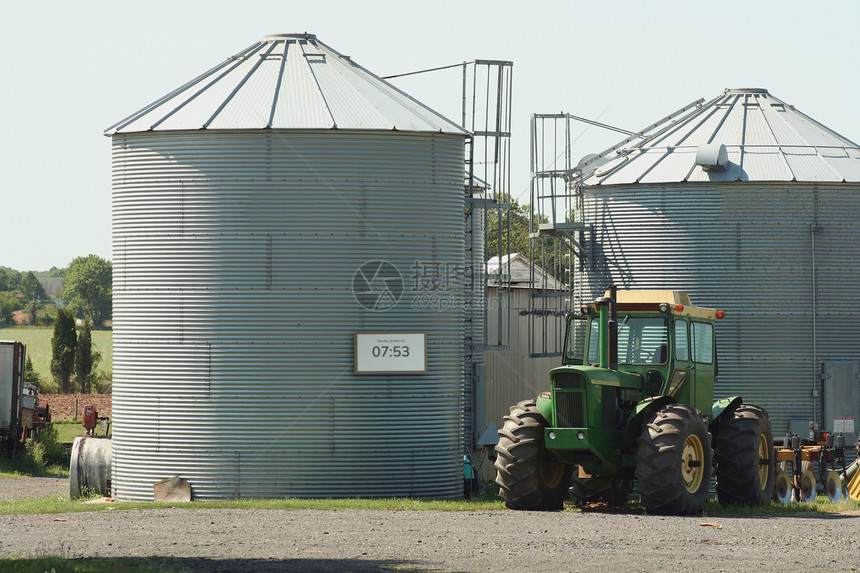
7:53
